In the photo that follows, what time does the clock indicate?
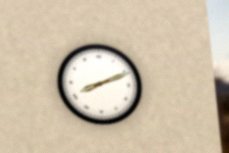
8:11
